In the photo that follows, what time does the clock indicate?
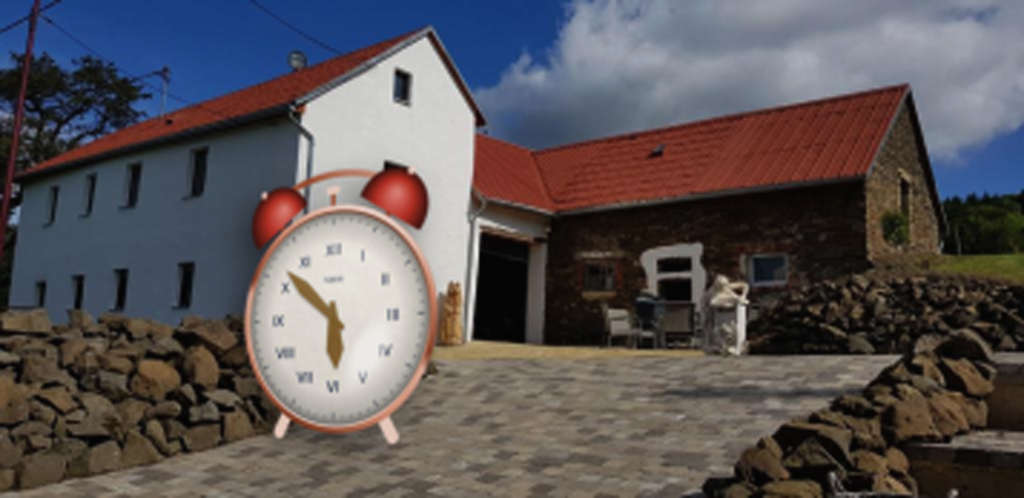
5:52
